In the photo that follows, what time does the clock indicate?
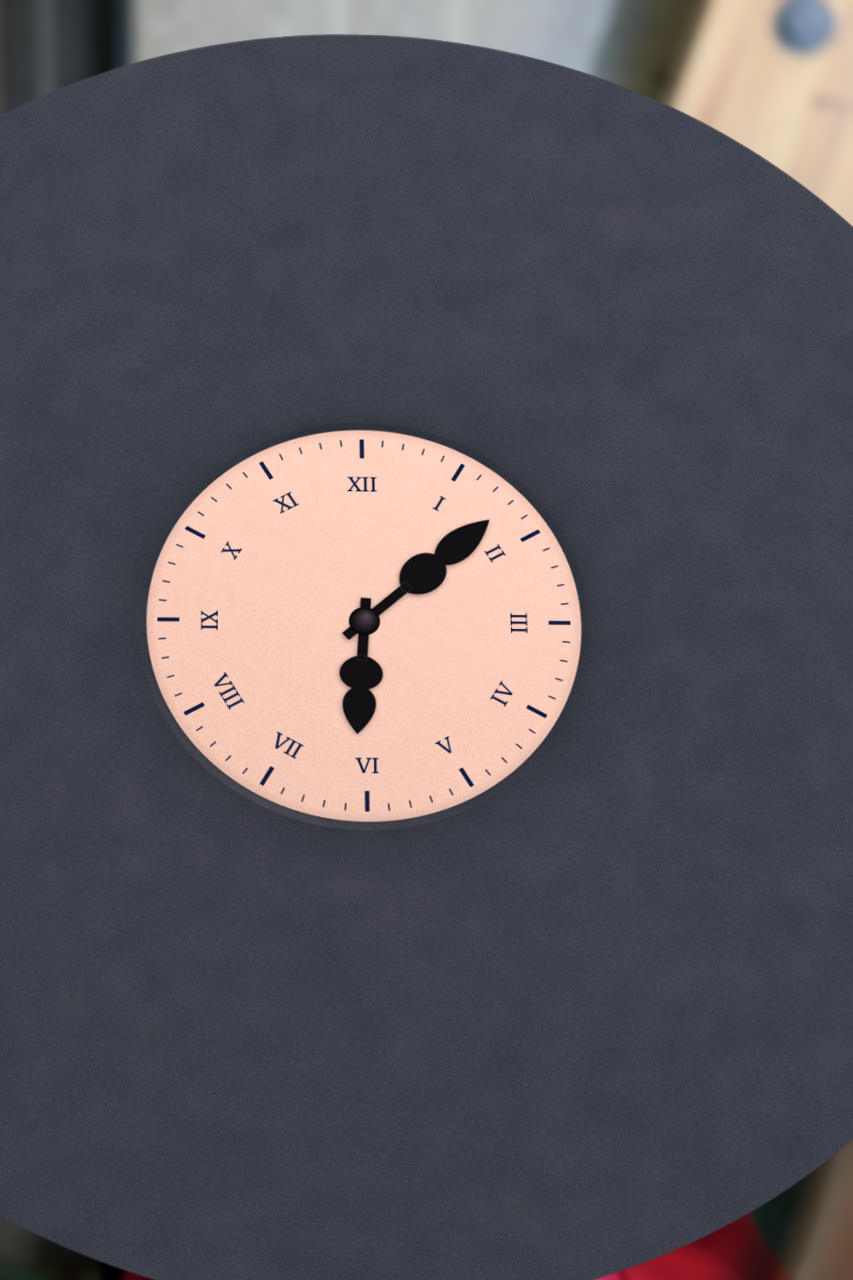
6:08
